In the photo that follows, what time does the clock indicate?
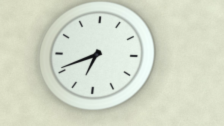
6:41
